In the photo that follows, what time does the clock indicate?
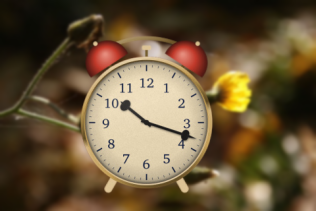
10:18
